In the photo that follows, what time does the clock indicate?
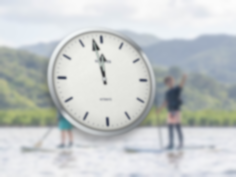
11:58
